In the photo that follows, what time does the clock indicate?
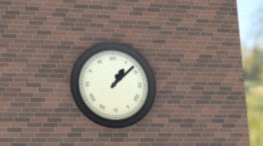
1:08
